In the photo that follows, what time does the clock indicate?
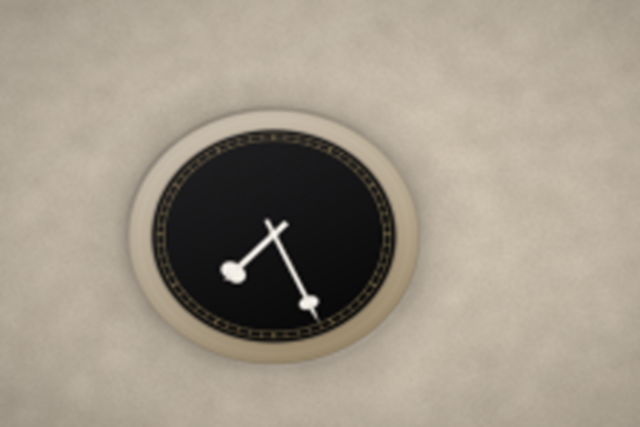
7:26
